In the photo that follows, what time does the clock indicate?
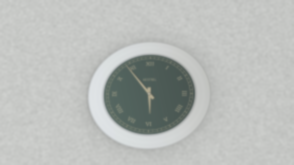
5:54
